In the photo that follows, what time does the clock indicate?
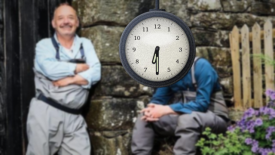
6:30
